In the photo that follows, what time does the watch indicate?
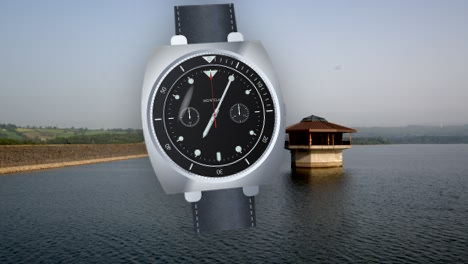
7:05
